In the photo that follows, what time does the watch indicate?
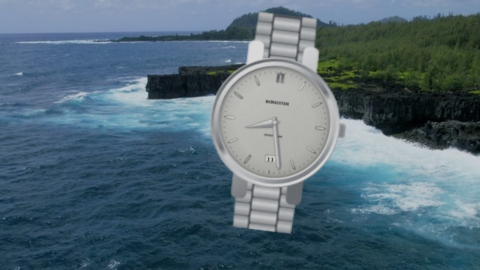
8:28
